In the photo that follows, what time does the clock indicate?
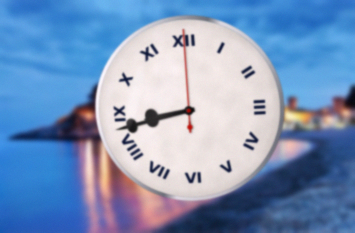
8:43:00
